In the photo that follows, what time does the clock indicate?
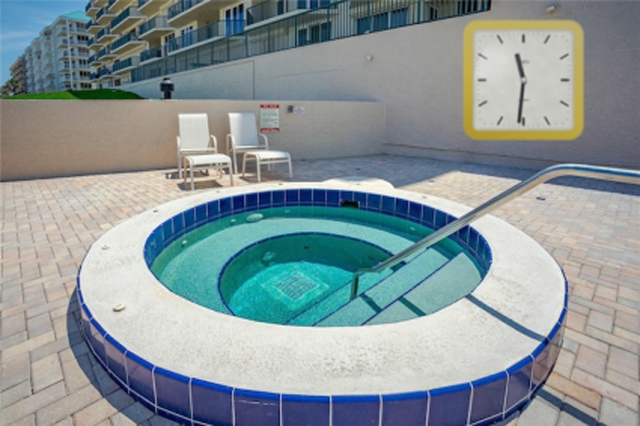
11:31
